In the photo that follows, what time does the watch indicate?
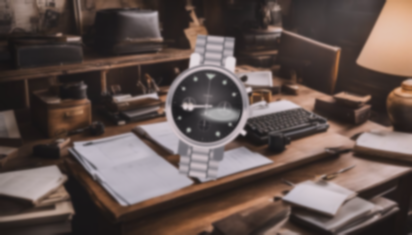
8:44
